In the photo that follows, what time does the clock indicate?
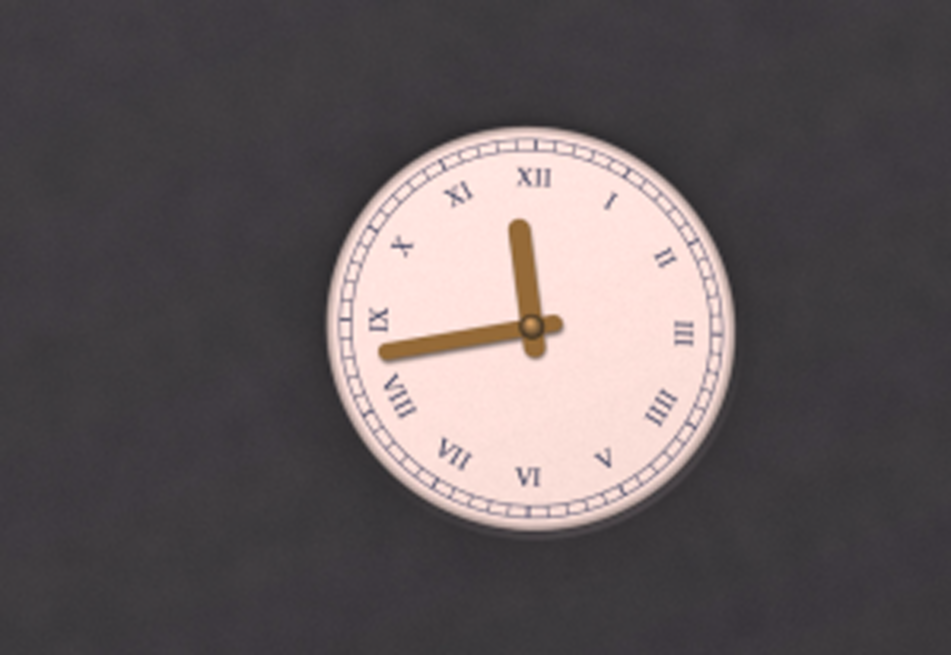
11:43
